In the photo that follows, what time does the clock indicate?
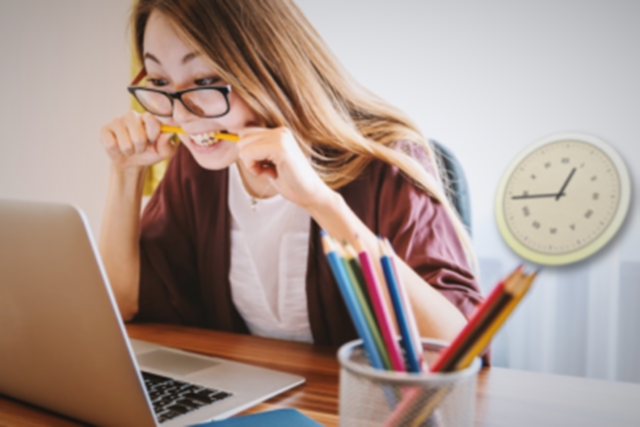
12:44
